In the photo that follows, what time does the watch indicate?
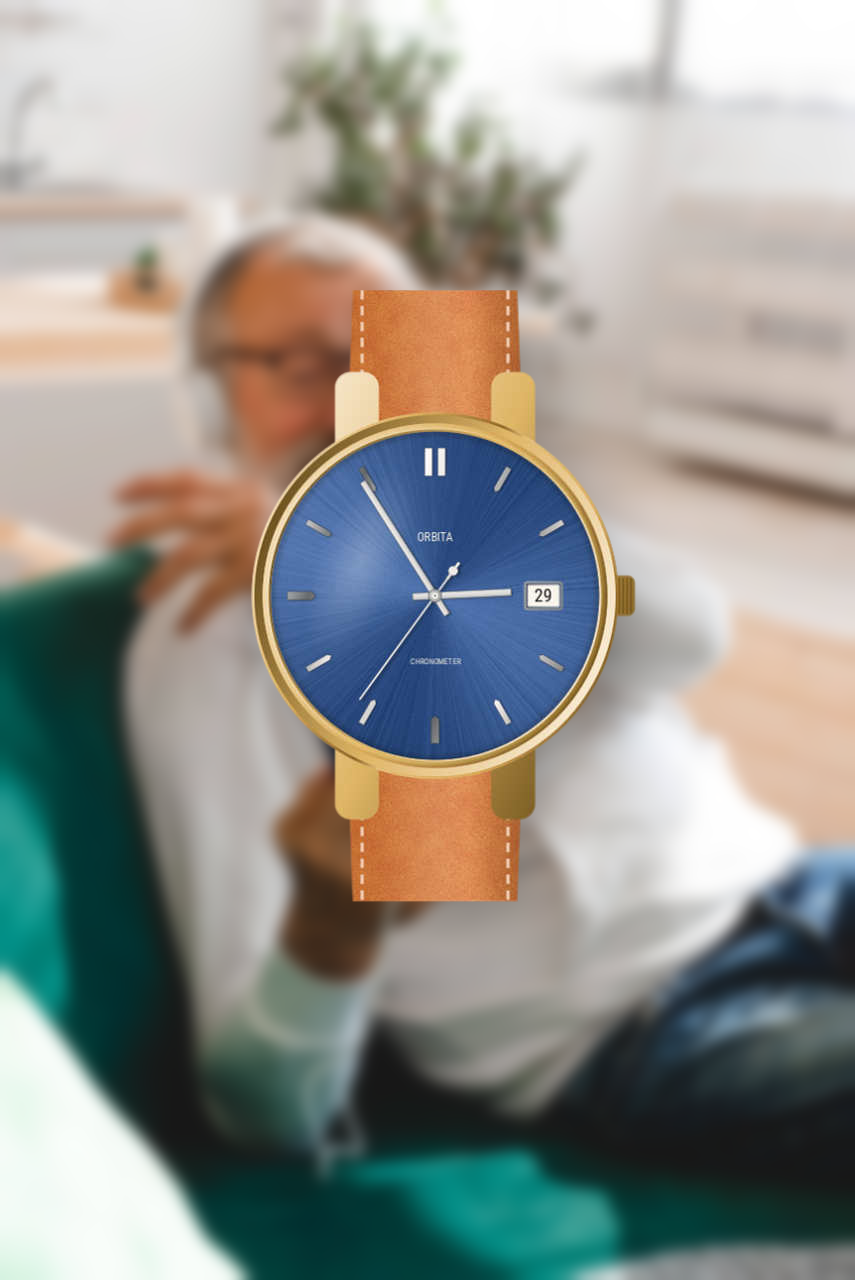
2:54:36
